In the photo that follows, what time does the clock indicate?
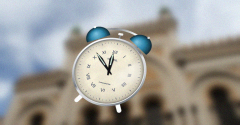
11:52
